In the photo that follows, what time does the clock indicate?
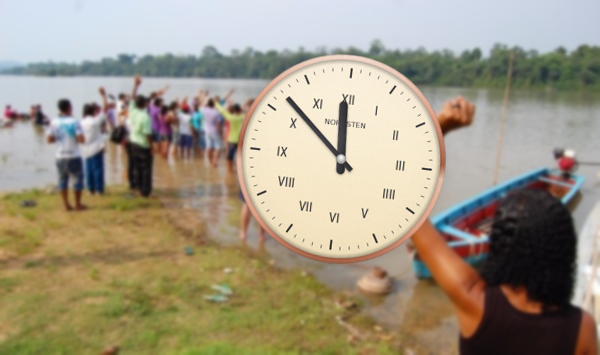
11:52
